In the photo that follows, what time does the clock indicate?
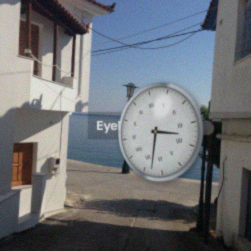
3:33
